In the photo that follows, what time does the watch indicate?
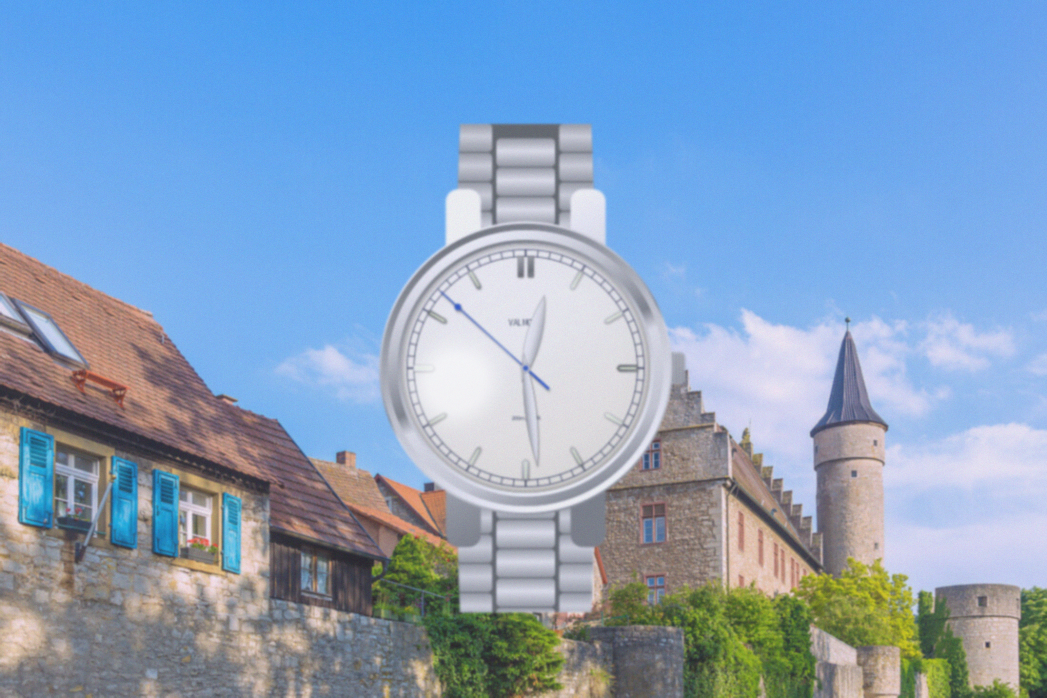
12:28:52
